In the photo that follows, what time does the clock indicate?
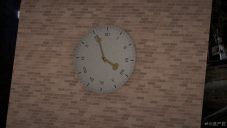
3:56
